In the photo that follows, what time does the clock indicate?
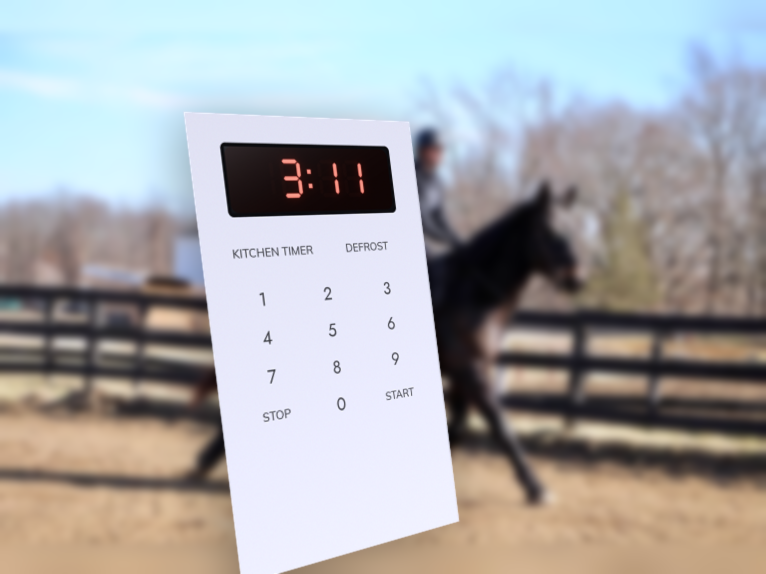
3:11
